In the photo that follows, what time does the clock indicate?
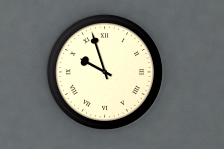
9:57
